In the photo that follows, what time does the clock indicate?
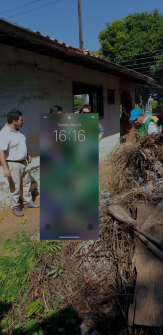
16:16
